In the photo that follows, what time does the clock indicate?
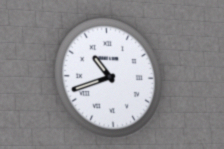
10:42
